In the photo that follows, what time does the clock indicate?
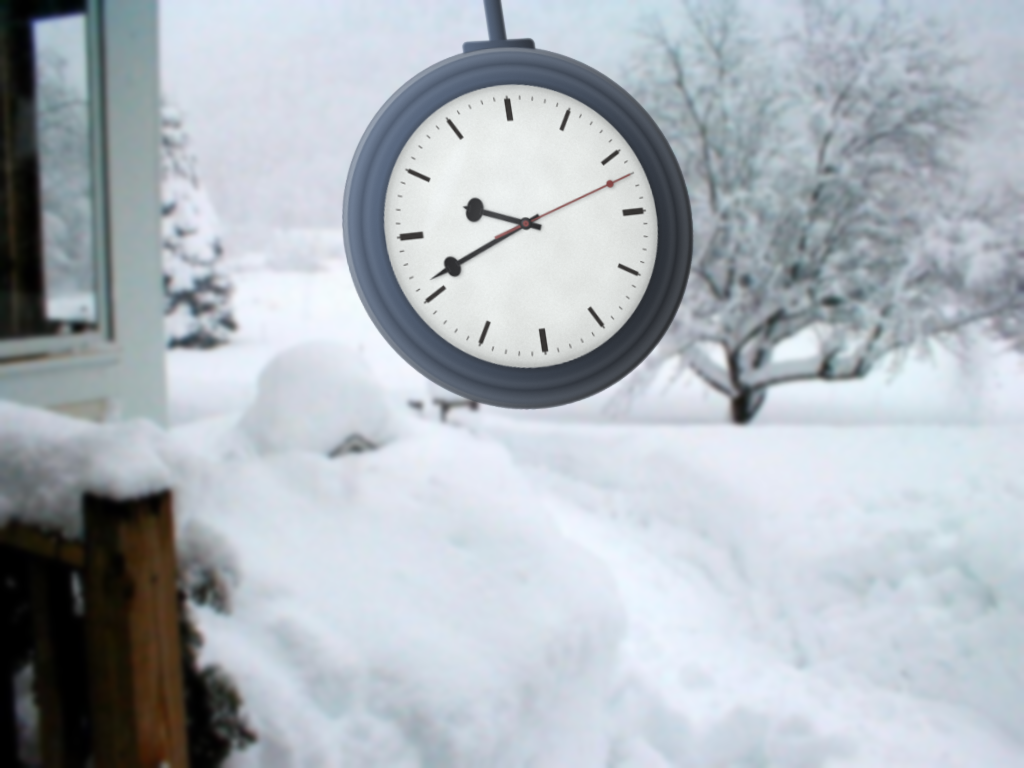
9:41:12
